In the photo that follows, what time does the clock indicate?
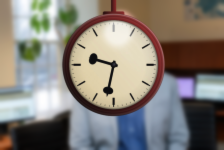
9:32
